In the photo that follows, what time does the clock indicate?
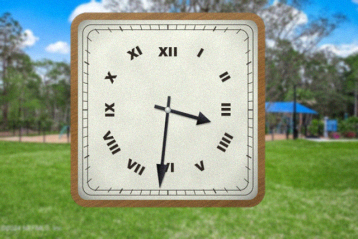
3:31
